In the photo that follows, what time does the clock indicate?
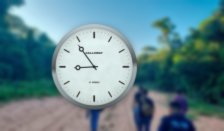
8:54
